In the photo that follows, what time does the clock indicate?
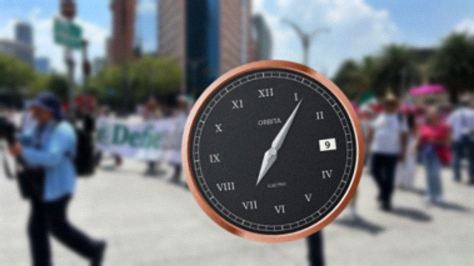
7:06
